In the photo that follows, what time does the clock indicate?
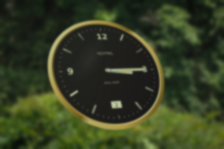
3:15
